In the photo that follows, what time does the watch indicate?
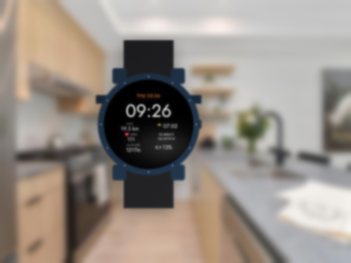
9:26
